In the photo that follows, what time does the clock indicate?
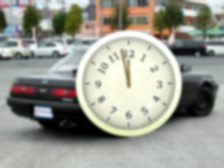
11:58
